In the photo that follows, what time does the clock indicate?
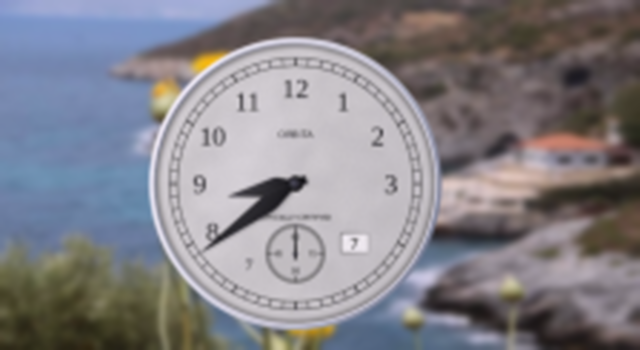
8:39
